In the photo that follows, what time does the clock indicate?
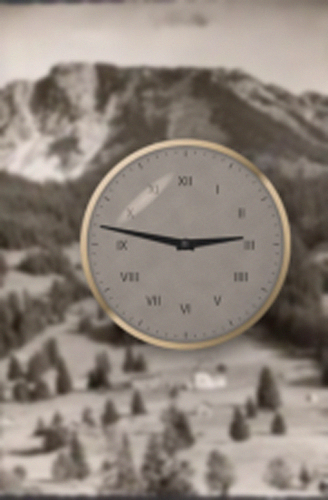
2:47
